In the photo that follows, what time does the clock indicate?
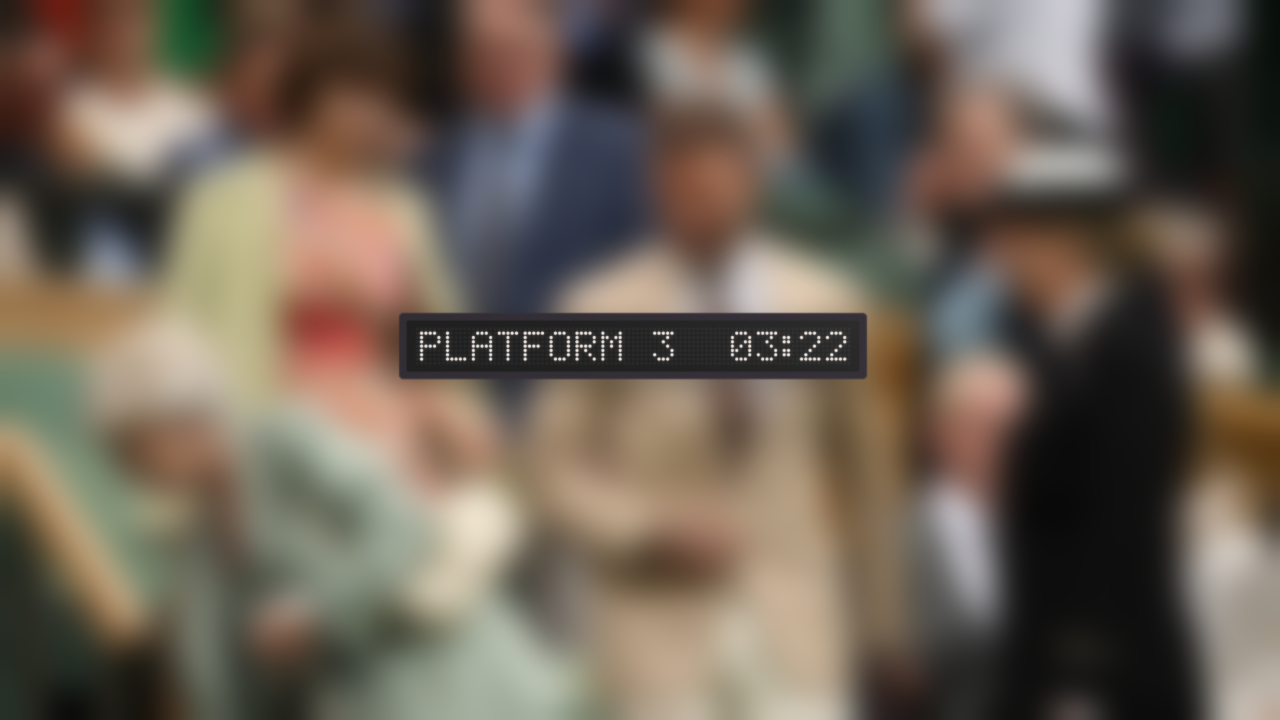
3:22
